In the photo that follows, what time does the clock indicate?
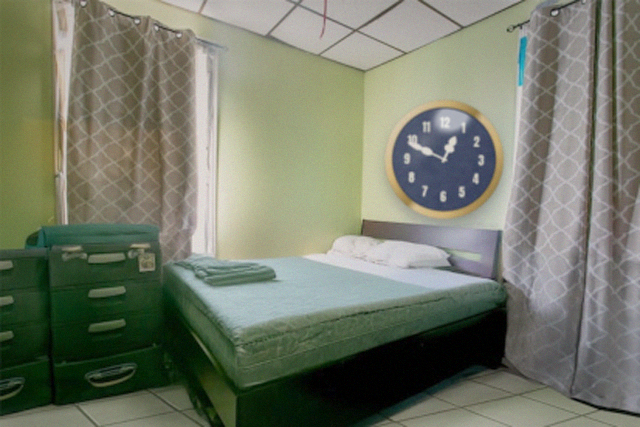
12:49
